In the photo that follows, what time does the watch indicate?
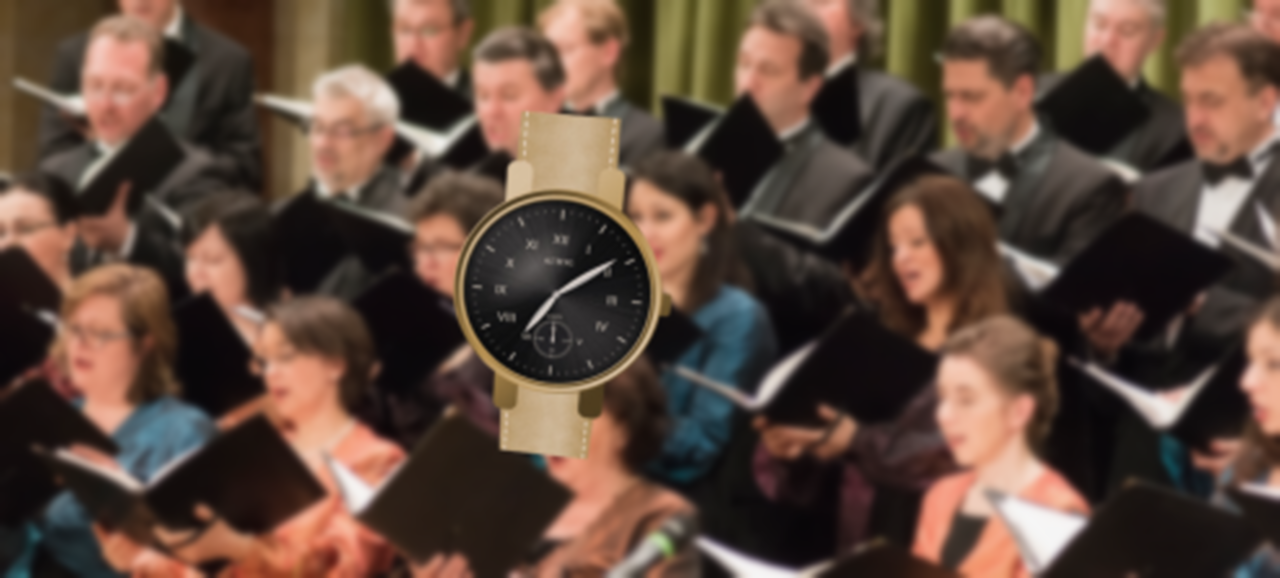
7:09
